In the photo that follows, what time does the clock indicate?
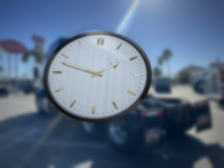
1:48
